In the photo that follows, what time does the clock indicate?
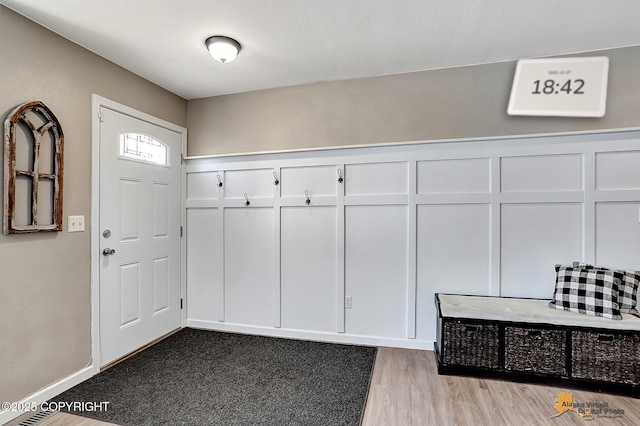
18:42
